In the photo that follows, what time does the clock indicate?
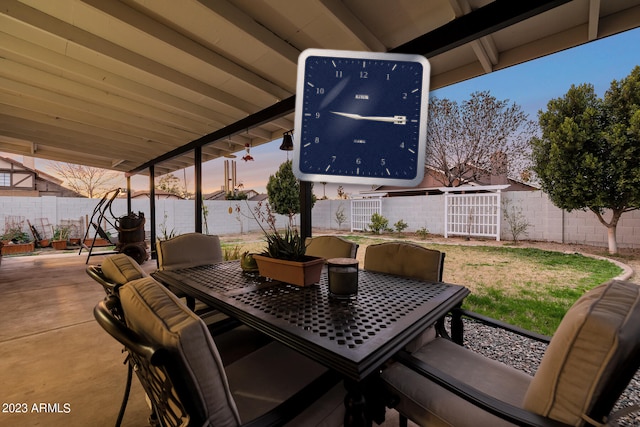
9:15
